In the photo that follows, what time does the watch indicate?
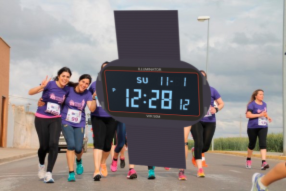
12:28:12
